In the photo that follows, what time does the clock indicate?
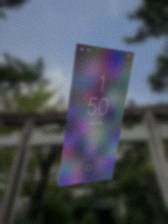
1:50
